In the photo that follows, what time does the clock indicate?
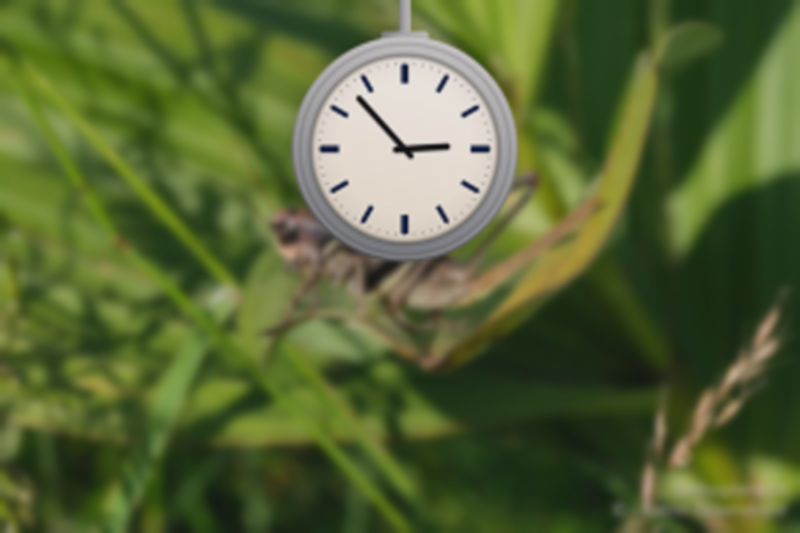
2:53
